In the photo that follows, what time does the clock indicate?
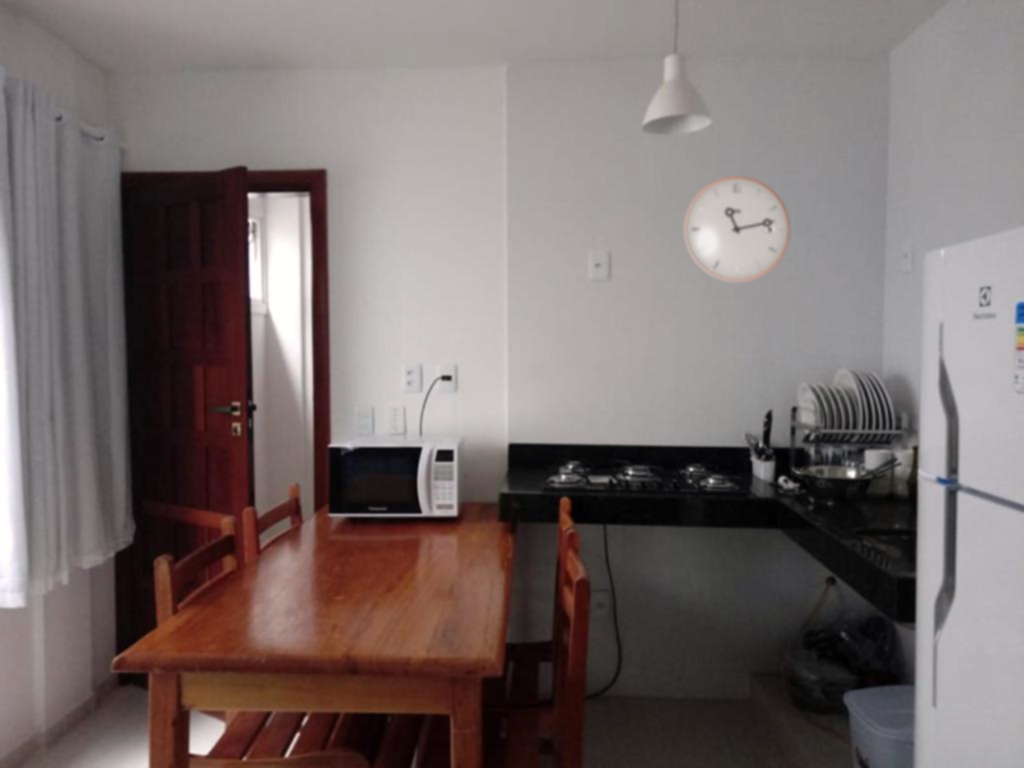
11:13
